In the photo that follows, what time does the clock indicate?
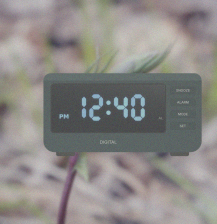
12:40
